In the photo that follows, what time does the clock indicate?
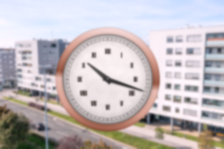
10:18
